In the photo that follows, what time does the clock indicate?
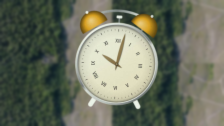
10:02
